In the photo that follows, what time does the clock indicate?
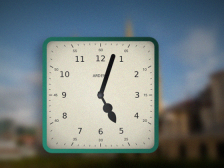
5:03
